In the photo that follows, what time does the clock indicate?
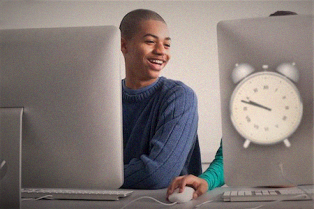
9:48
